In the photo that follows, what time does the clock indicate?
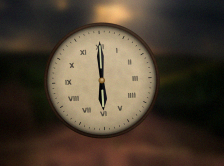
6:00
